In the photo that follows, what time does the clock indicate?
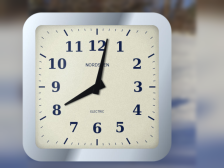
8:02
